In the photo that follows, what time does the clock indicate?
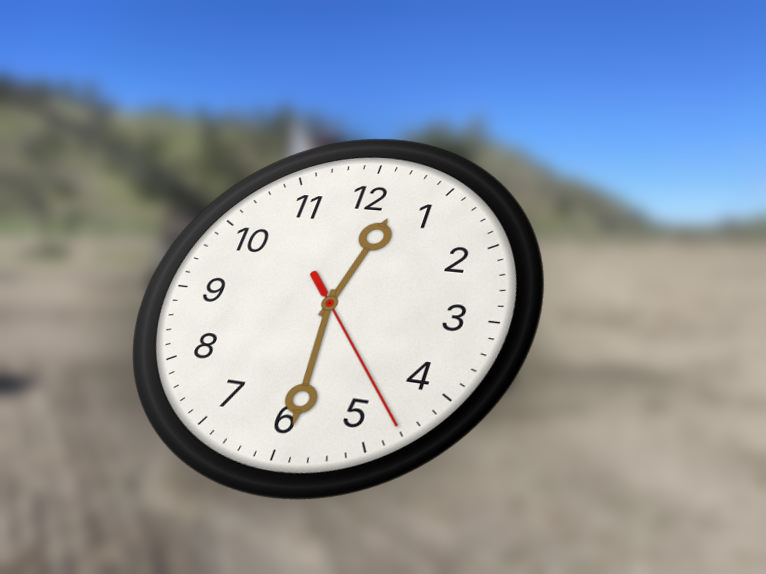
12:29:23
